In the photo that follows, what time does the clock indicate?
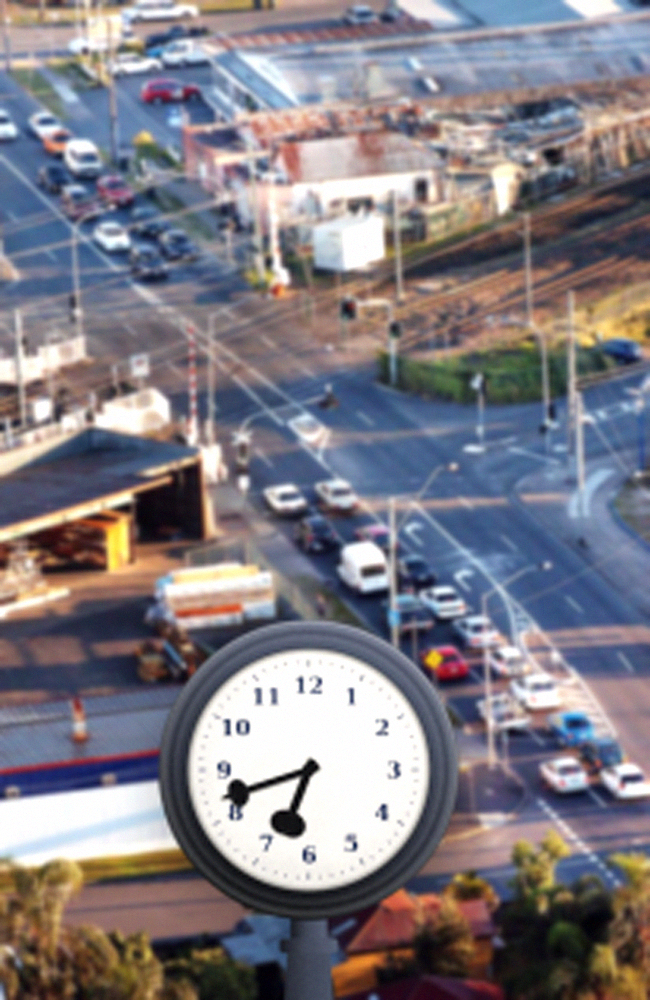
6:42
